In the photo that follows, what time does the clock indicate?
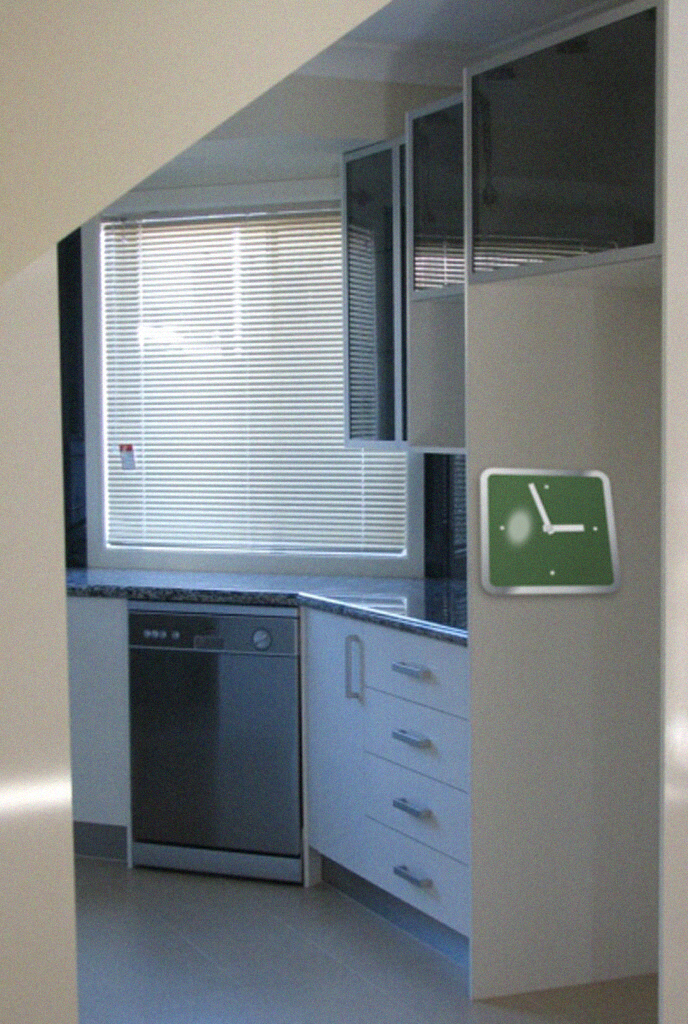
2:57
